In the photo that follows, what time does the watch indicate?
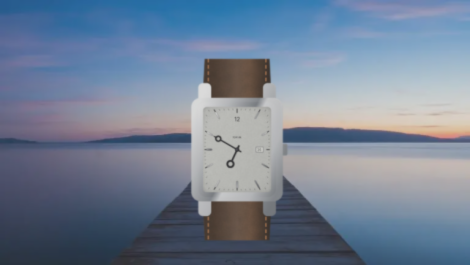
6:50
